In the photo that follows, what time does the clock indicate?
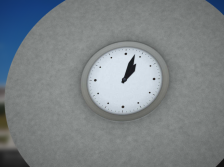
1:03
